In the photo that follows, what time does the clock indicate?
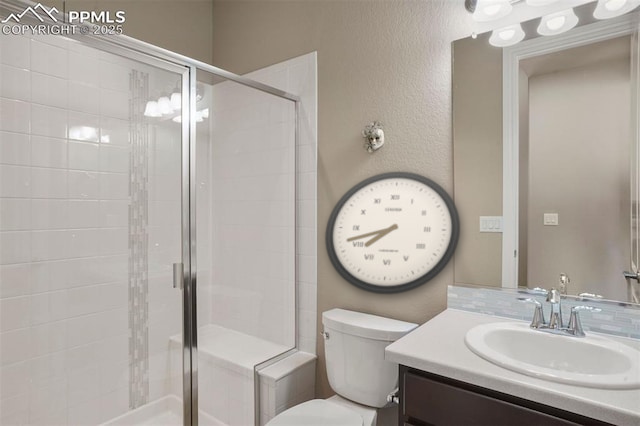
7:42
